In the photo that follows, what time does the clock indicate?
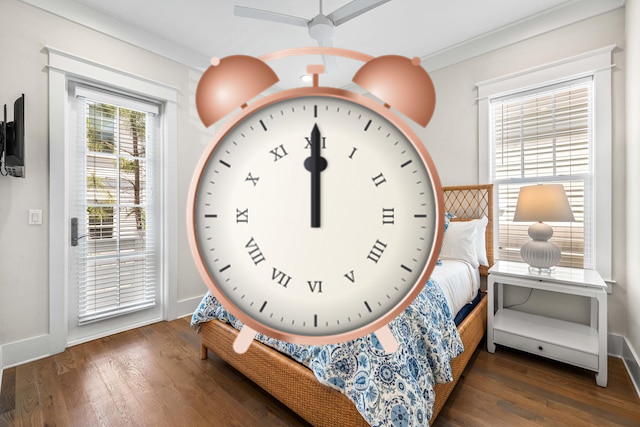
12:00
